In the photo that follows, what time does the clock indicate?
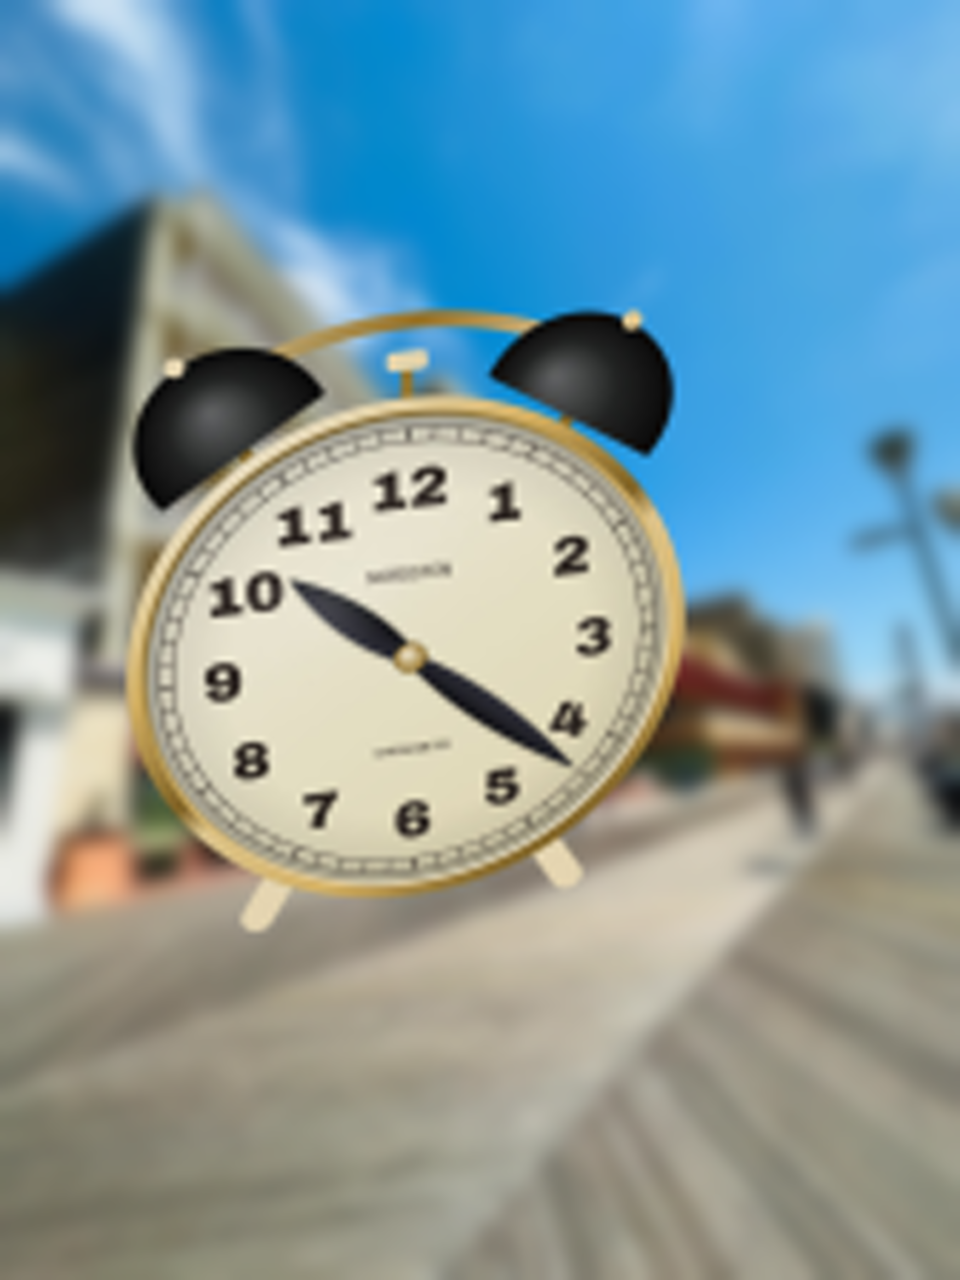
10:22
